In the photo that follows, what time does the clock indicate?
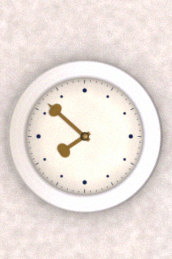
7:52
